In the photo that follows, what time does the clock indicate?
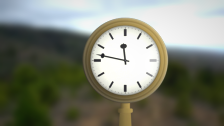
11:47
